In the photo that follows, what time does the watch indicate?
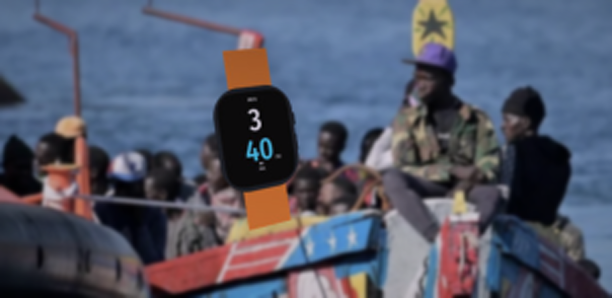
3:40
